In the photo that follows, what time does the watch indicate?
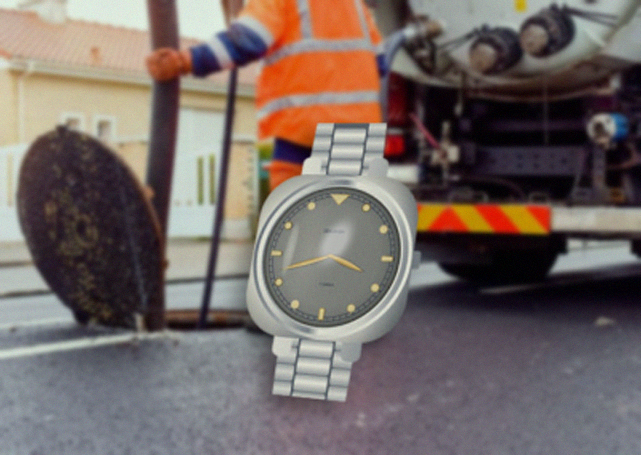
3:42
